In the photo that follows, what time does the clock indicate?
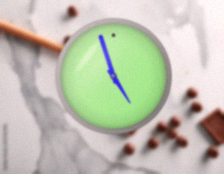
4:57
